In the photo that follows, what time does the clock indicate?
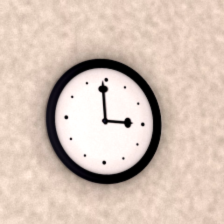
2:59
